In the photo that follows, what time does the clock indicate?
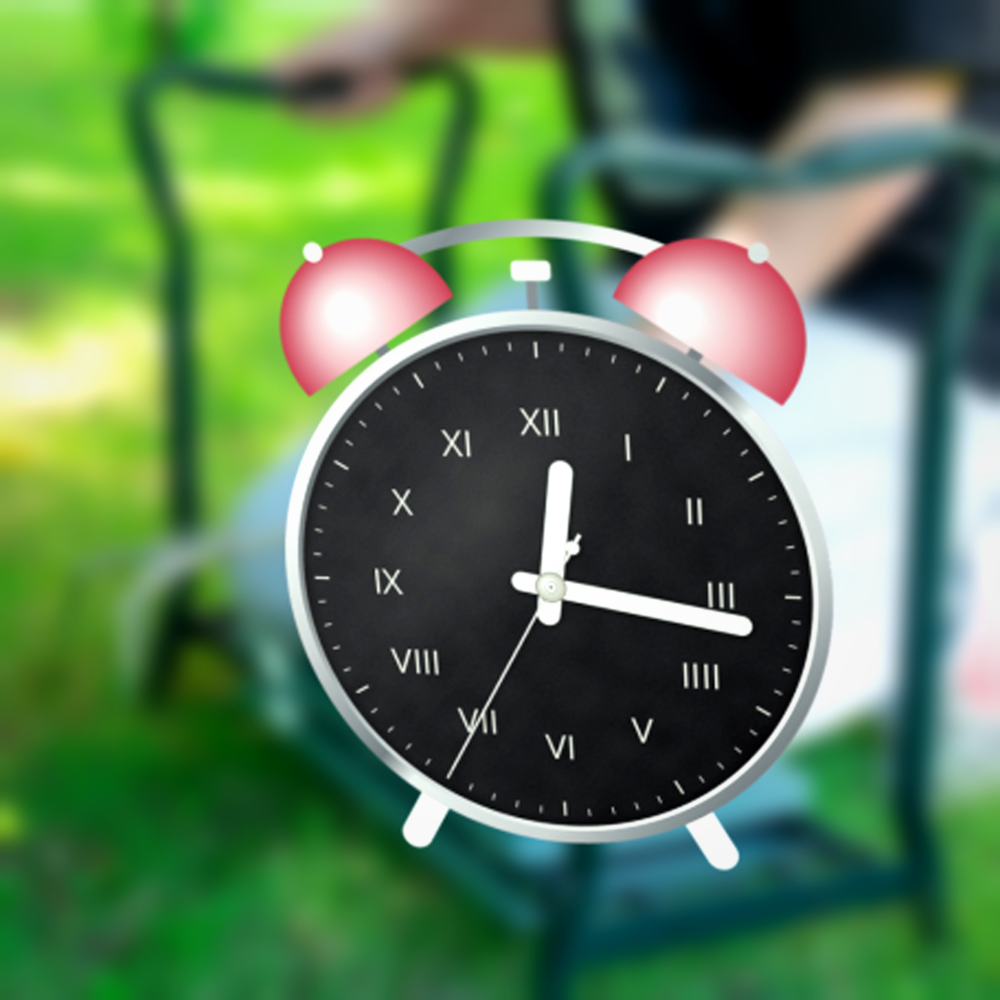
12:16:35
